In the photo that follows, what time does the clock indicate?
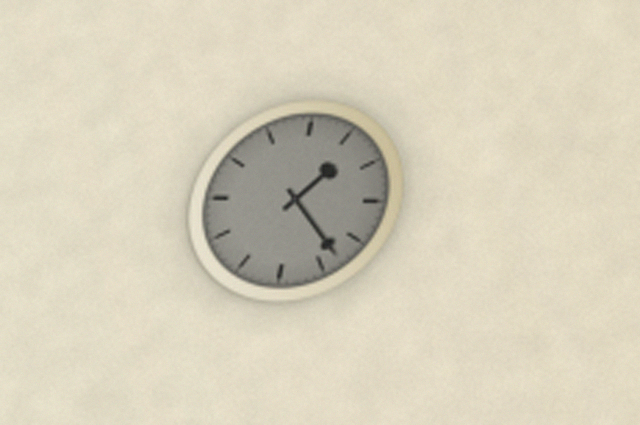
1:23
